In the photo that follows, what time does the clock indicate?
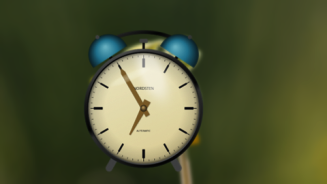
6:55
